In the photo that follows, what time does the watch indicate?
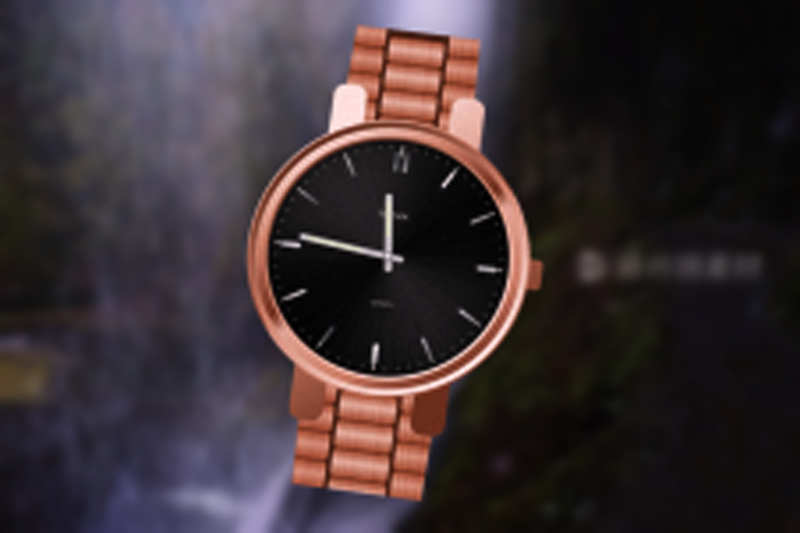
11:46
